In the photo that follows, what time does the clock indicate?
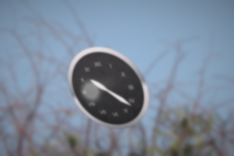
10:22
